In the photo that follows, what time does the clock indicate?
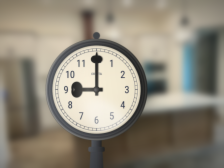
9:00
